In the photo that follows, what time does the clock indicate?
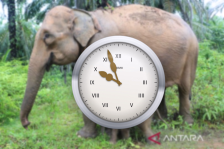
9:57
